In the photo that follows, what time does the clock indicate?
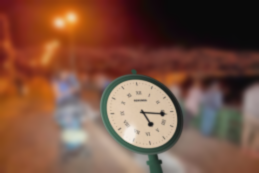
5:16
